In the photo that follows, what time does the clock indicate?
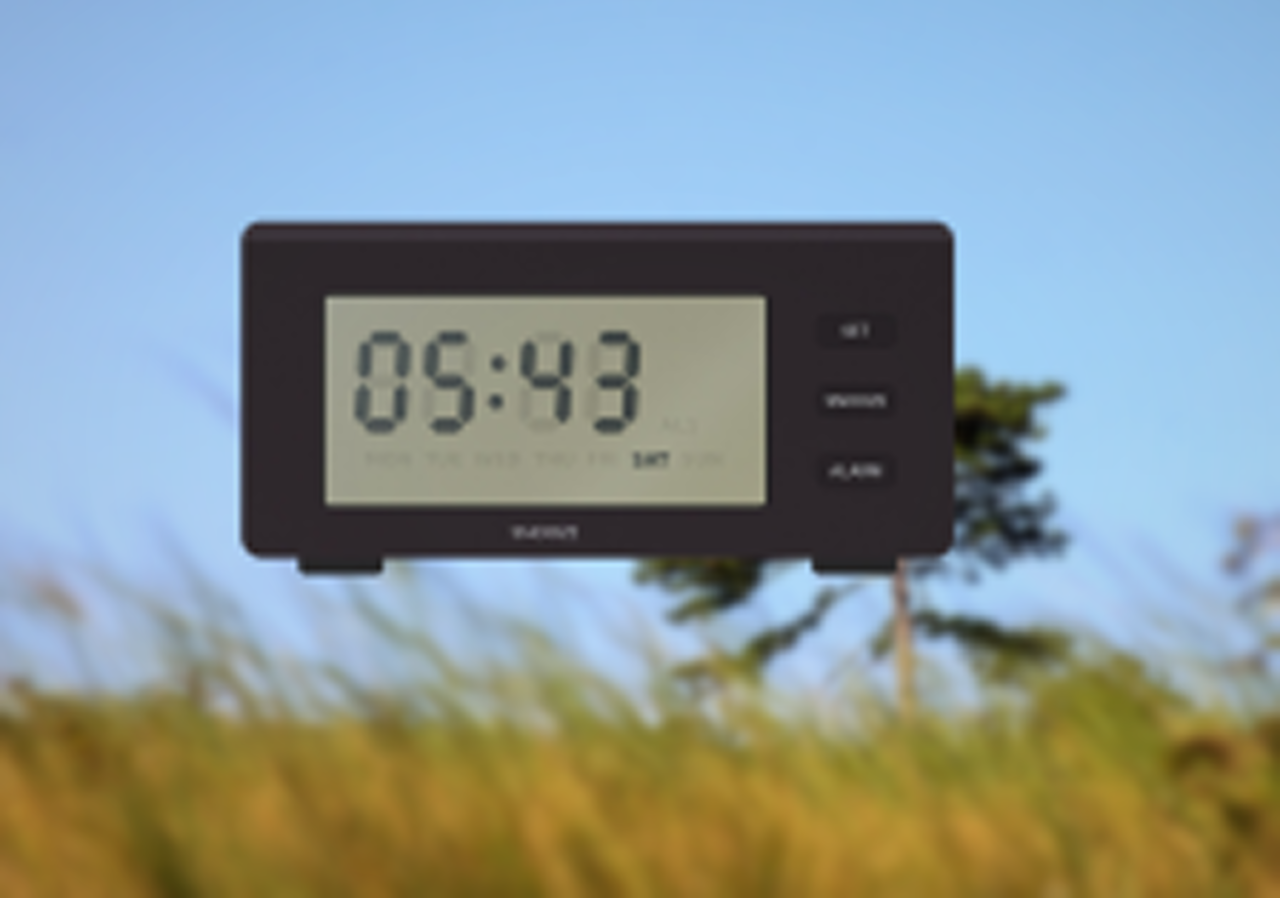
5:43
